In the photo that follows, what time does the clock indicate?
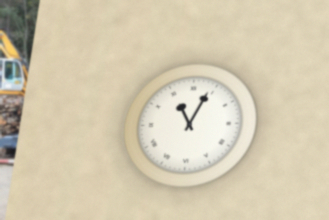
11:04
